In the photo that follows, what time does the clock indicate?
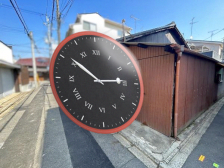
2:51
